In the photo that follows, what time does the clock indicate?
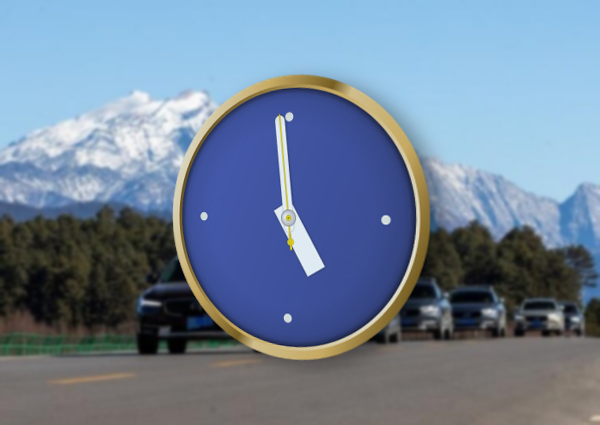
4:58:59
